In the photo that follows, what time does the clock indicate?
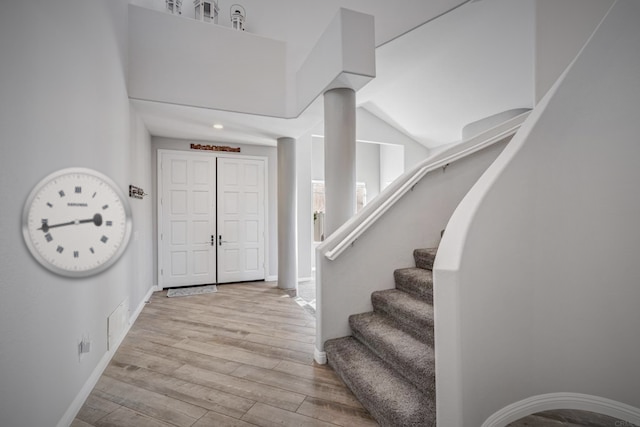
2:43
